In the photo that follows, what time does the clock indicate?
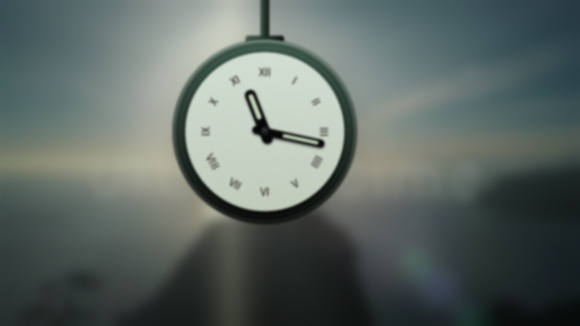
11:17
